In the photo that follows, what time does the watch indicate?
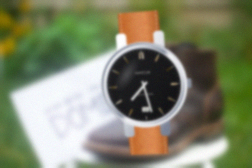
7:28
